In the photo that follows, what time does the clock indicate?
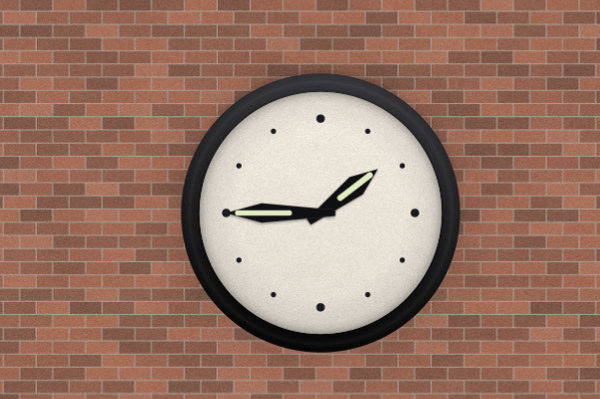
1:45
